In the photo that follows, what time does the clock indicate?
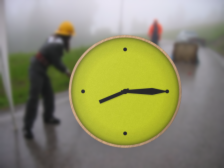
8:15
